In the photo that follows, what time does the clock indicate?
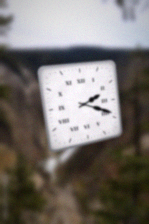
2:19
